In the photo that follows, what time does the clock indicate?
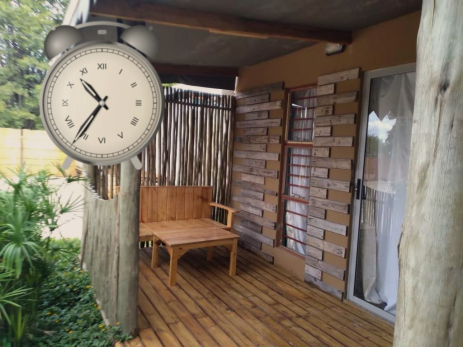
10:36
